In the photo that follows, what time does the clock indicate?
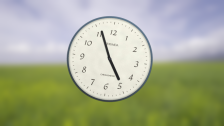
4:56
